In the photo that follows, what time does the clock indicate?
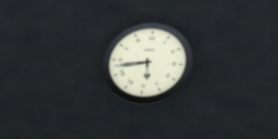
5:43
